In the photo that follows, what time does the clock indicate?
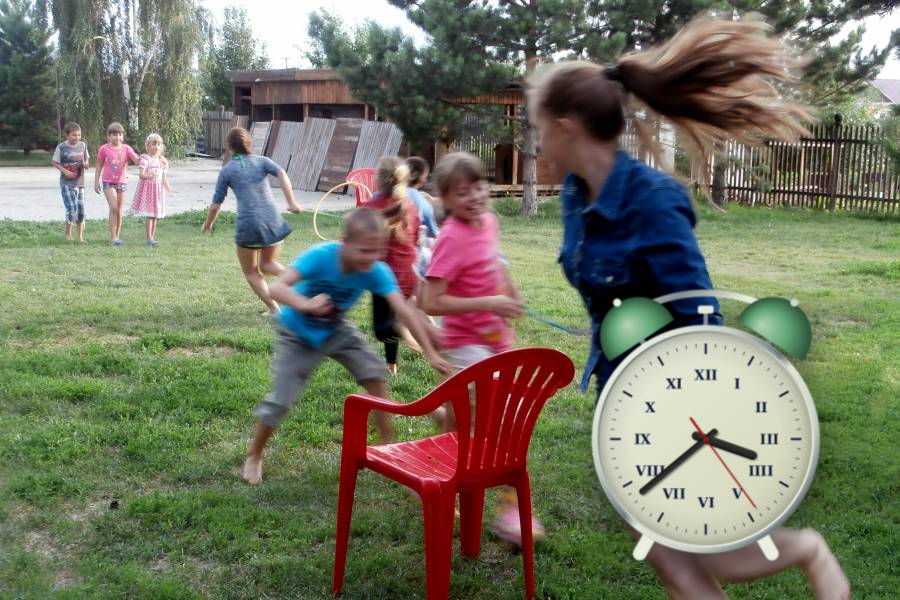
3:38:24
